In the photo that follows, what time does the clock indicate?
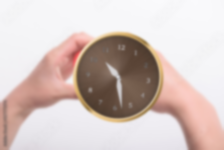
10:28
